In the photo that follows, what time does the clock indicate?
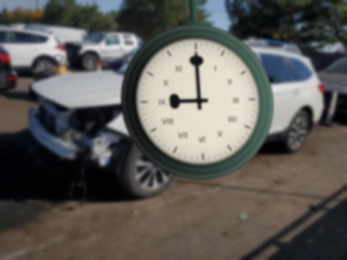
9:00
